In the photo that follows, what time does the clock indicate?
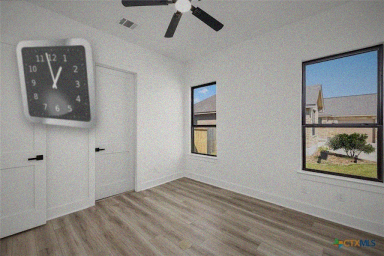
12:58
